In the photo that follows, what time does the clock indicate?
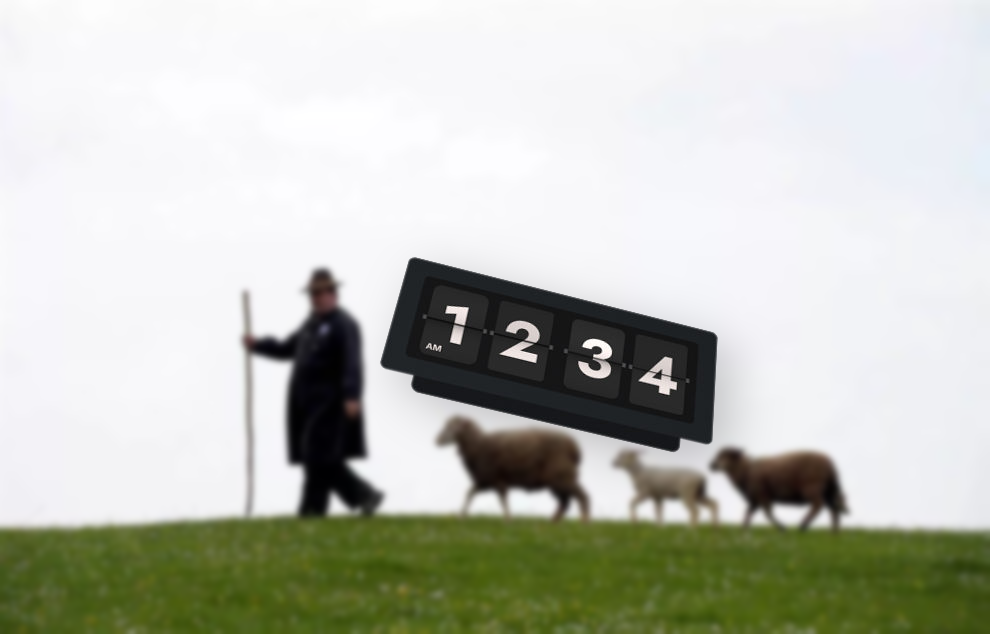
12:34
